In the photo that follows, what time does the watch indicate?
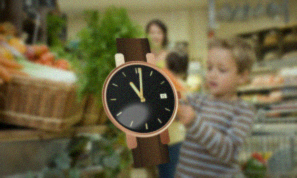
11:01
